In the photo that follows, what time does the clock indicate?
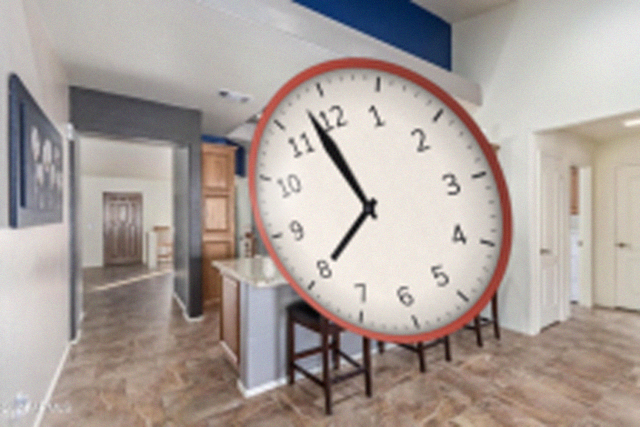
7:58
